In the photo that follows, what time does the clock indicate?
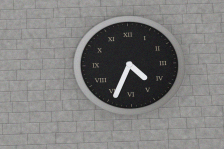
4:34
